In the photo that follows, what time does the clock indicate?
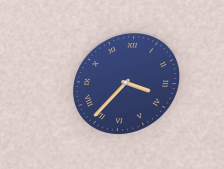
3:36
